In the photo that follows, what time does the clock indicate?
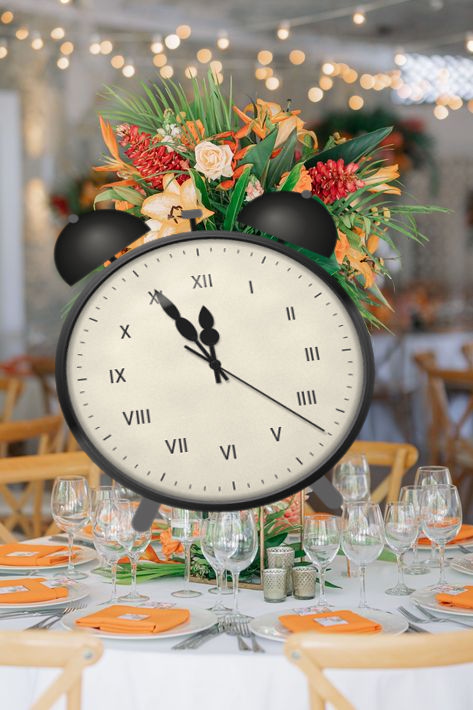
11:55:22
